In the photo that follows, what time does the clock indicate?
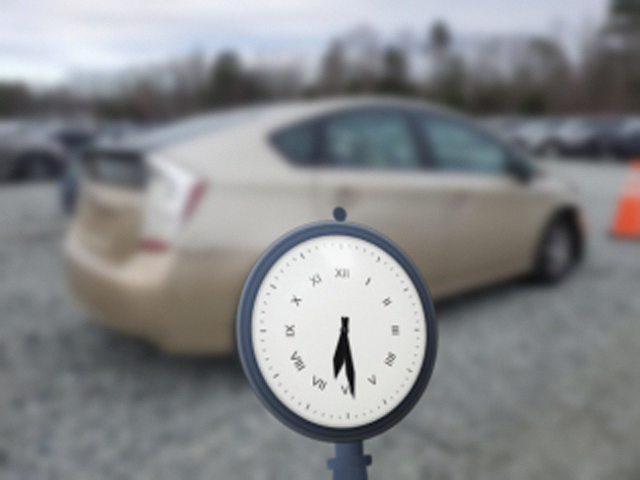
6:29
